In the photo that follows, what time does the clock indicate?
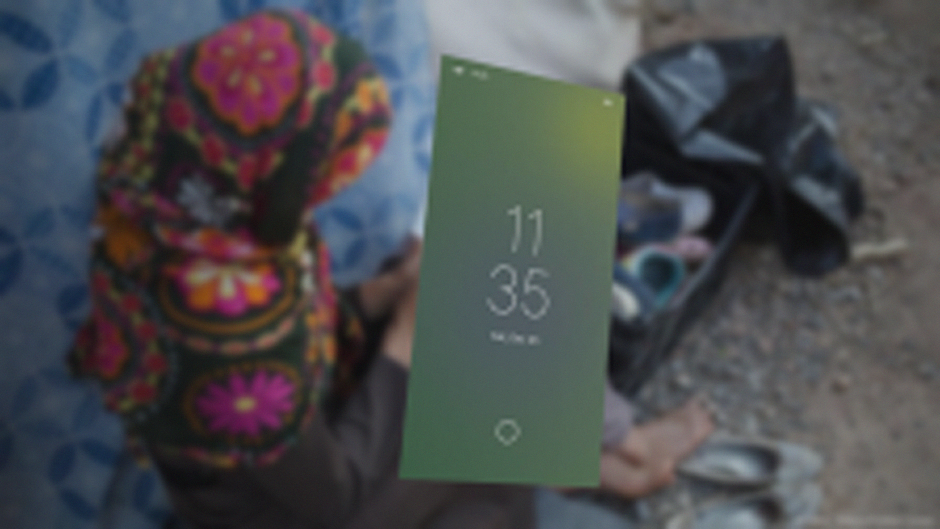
11:35
